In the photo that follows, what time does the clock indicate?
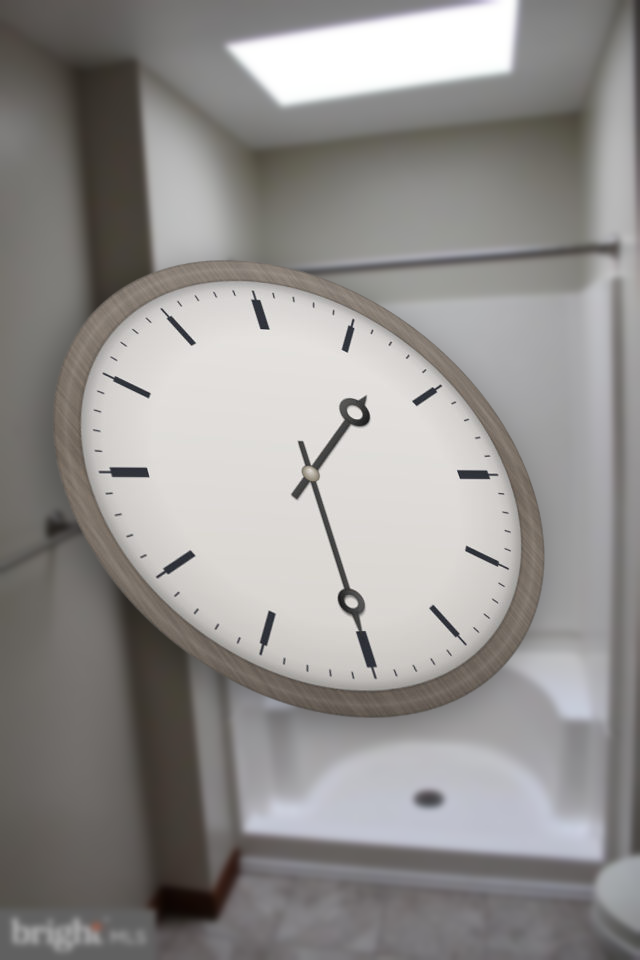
1:30
